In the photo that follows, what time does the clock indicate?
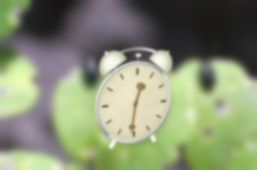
12:31
